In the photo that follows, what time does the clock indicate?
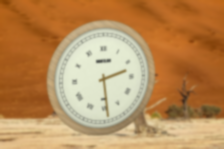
2:29
